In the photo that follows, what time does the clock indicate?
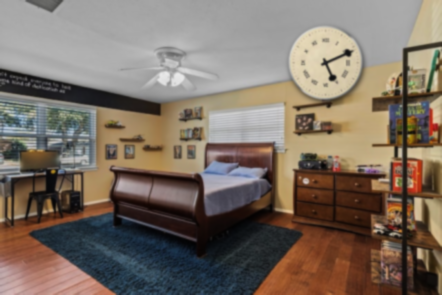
5:11
